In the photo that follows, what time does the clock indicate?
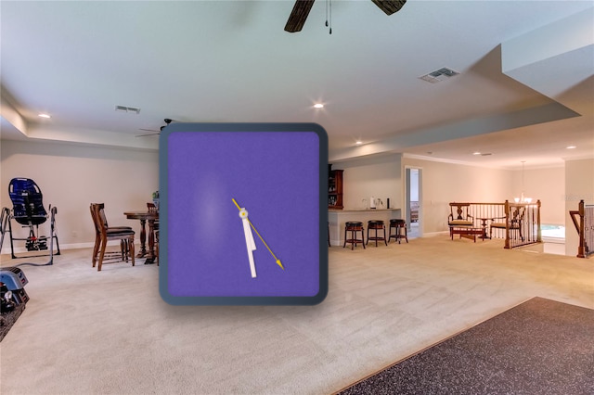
5:28:24
